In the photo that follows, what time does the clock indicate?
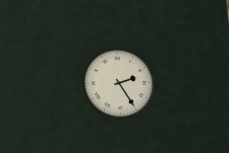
2:25
